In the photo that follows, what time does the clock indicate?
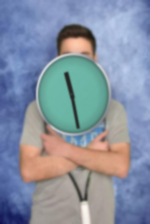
11:28
